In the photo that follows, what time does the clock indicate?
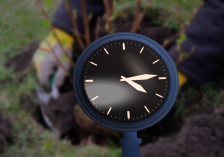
4:14
